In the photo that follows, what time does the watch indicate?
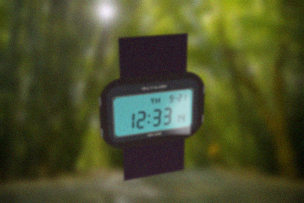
12:33
